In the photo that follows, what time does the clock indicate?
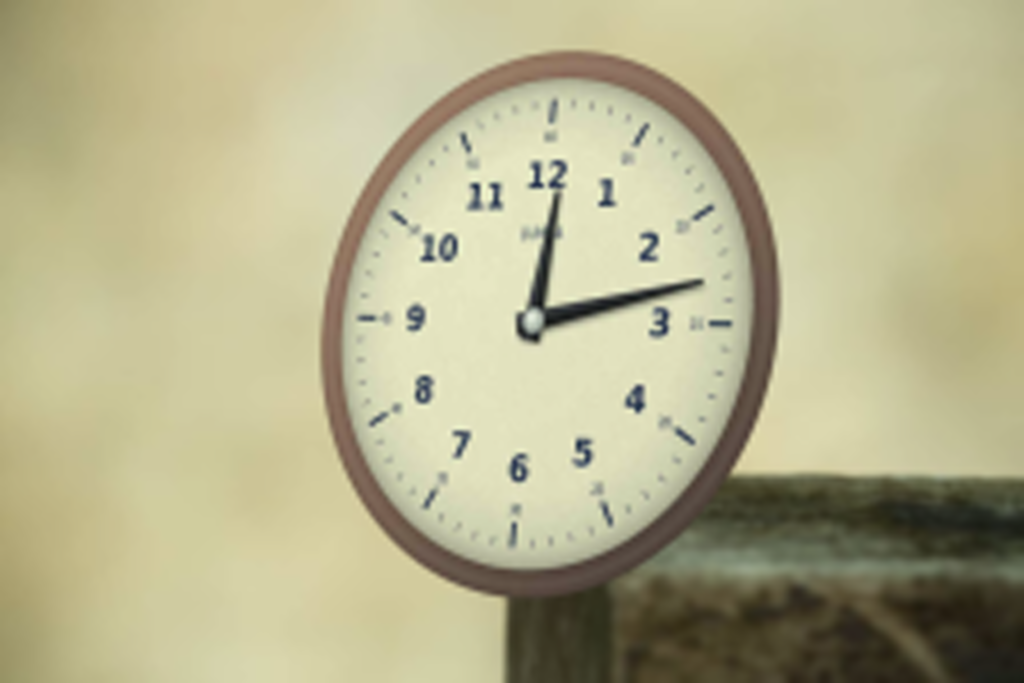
12:13
